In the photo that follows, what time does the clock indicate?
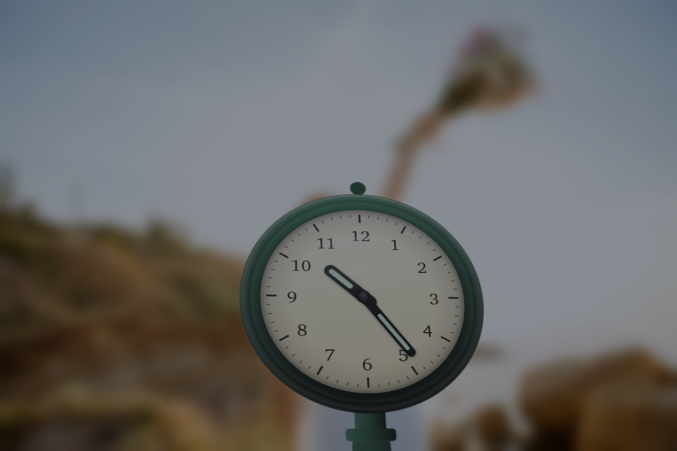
10:24
